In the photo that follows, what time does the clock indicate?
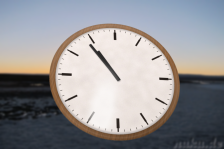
10:54
